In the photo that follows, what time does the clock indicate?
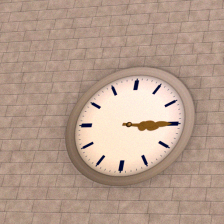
3:15
